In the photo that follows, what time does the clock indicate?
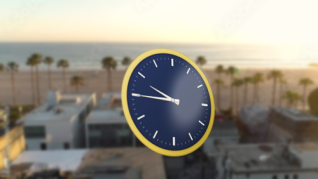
9:45
